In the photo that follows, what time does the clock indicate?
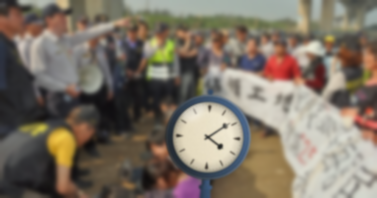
4:09
